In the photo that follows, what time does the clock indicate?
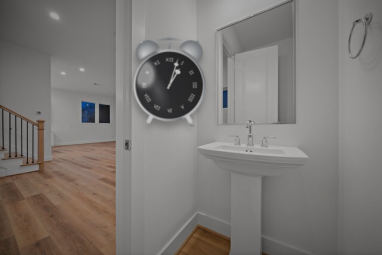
1:03
